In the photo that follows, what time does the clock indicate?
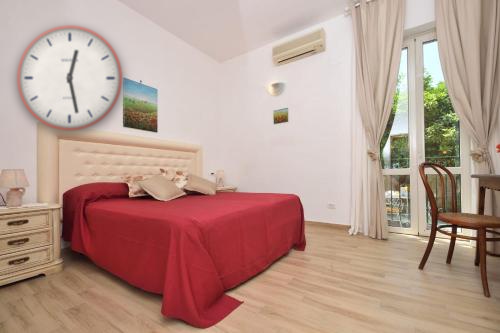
12:28
